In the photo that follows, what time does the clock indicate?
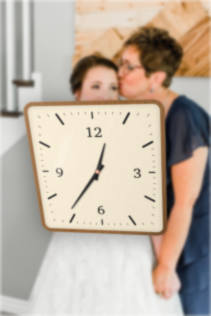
12:36
